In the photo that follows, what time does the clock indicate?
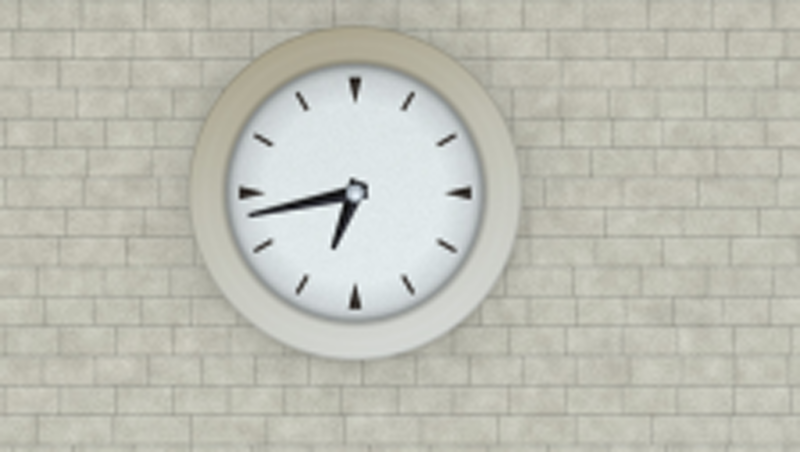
6:43
